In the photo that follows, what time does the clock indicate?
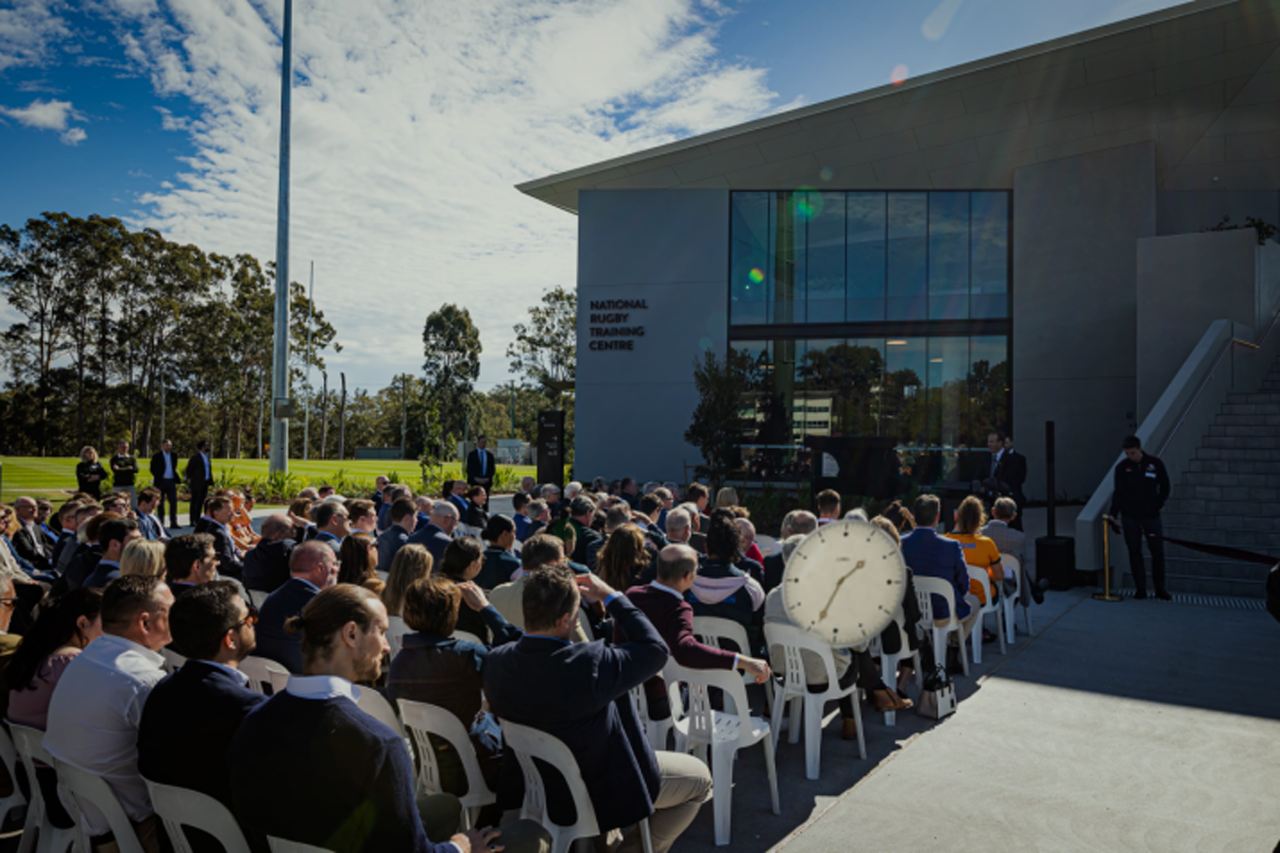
1:34
